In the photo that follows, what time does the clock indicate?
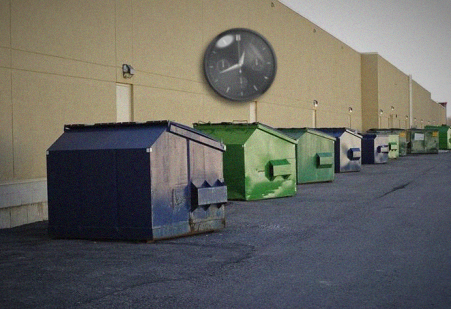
12:42
